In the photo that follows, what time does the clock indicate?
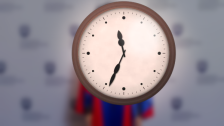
11:34
